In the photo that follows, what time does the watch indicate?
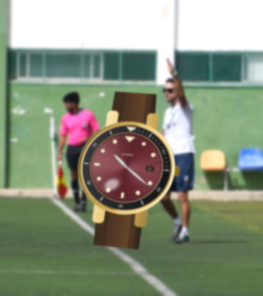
10:21
